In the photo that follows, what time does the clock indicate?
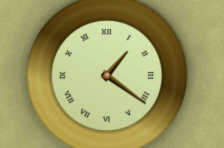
1:21
